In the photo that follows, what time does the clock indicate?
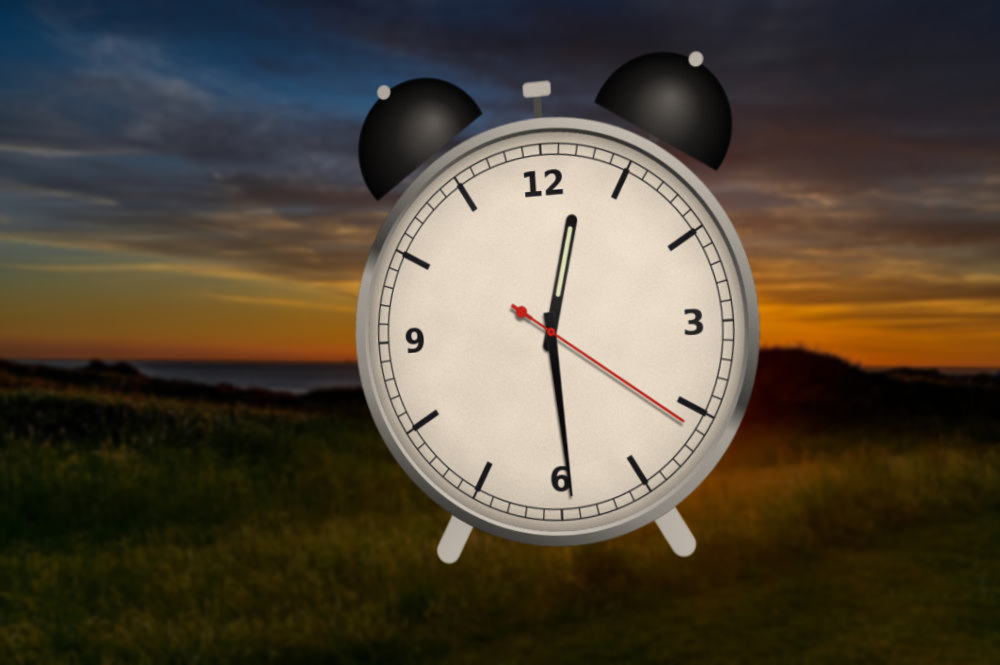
12:29:21
